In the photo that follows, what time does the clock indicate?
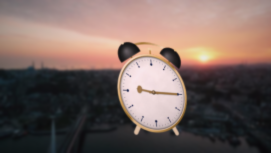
9:15
